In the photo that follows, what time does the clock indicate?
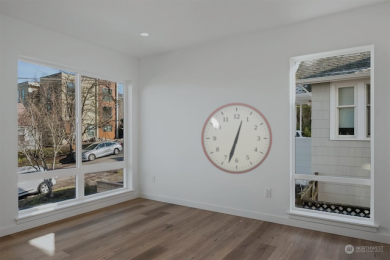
12:33
